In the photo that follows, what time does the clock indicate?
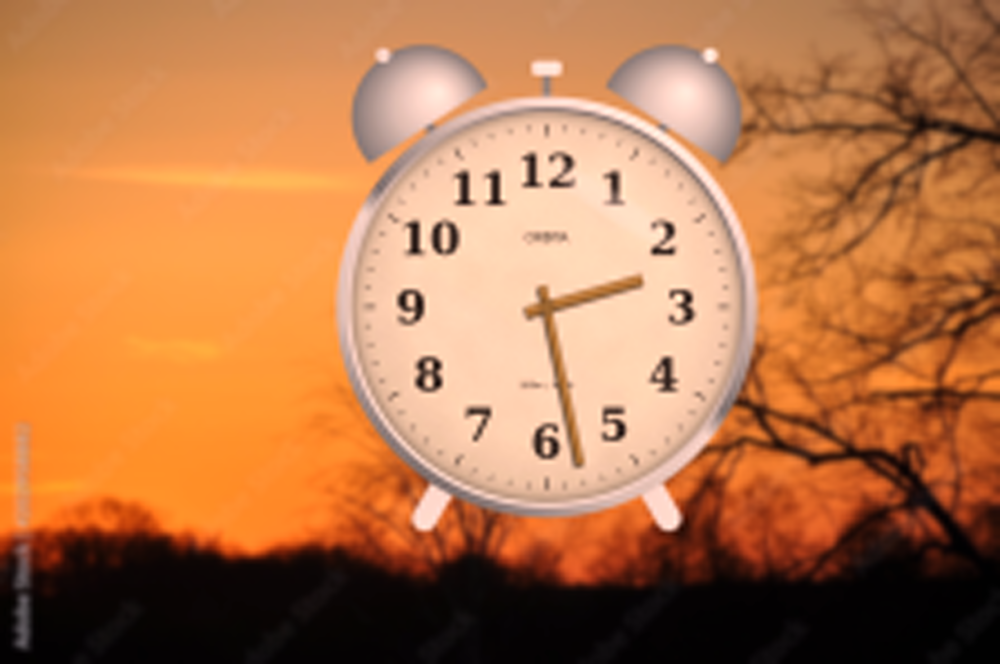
2:28
